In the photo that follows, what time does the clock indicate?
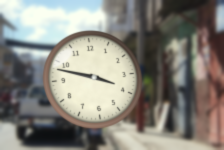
3:48
